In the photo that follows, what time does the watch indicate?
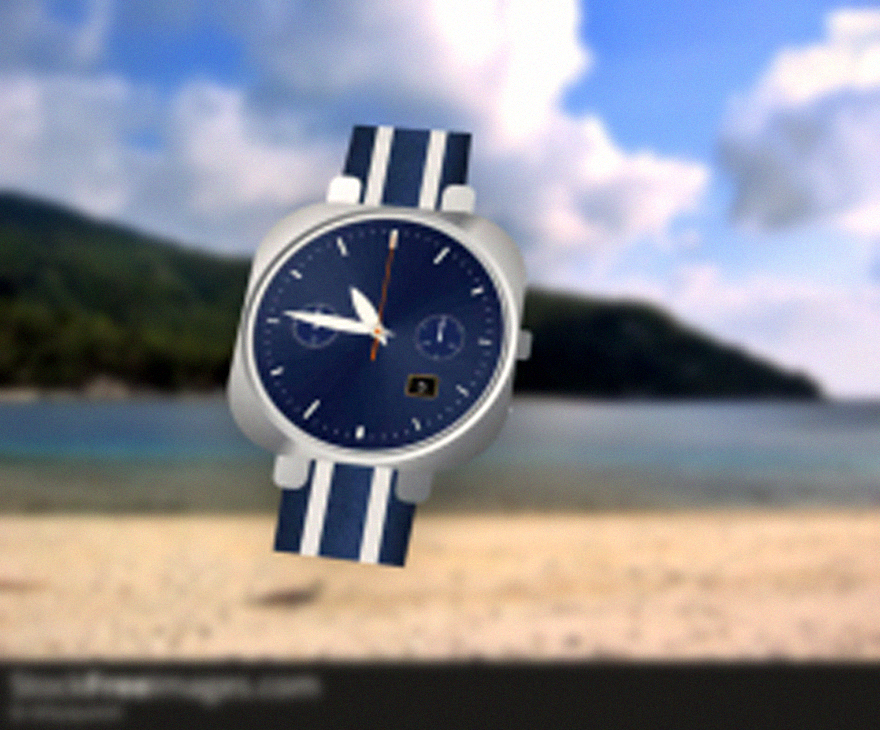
10:46
